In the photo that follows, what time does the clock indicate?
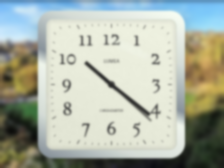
10:21:22
